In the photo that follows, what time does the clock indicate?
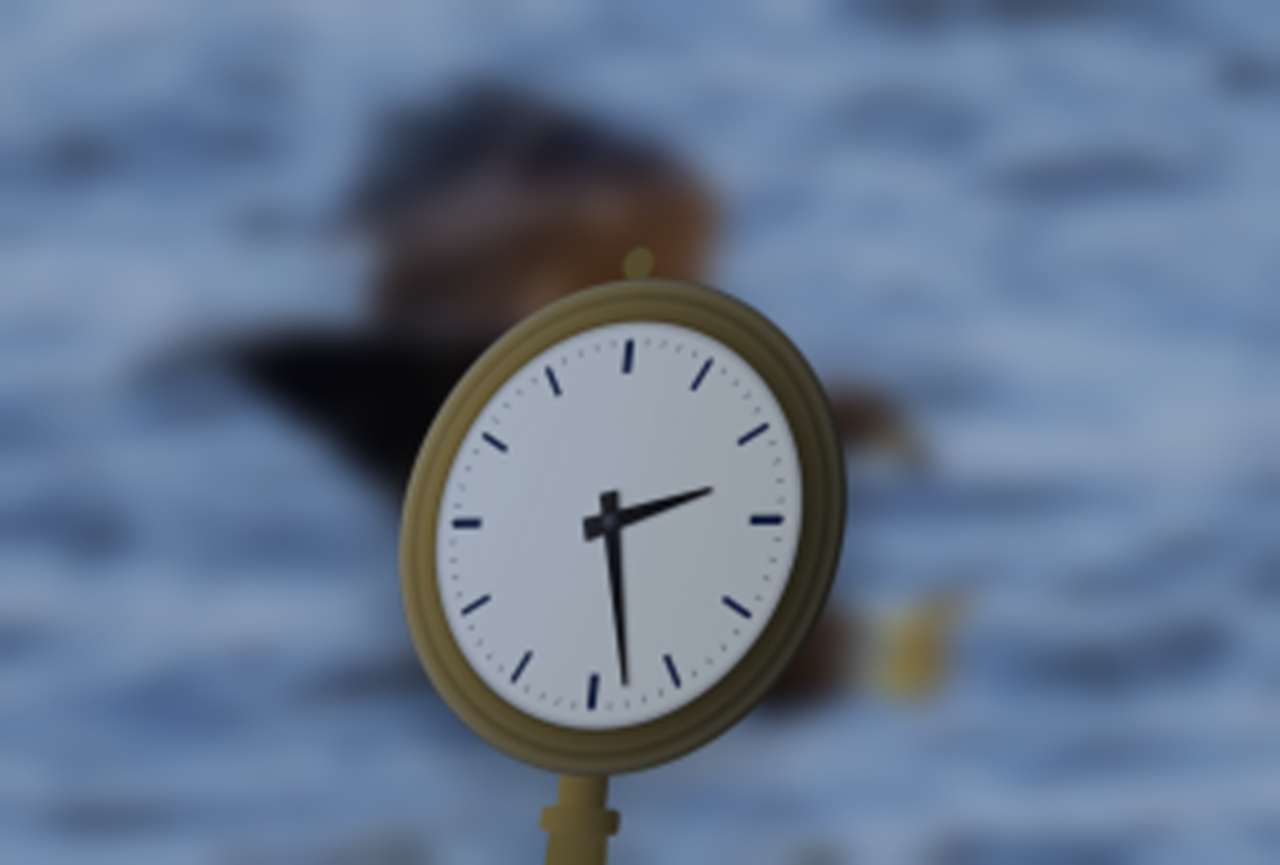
2:28
